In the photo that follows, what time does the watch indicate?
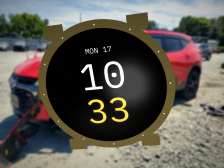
10:33
